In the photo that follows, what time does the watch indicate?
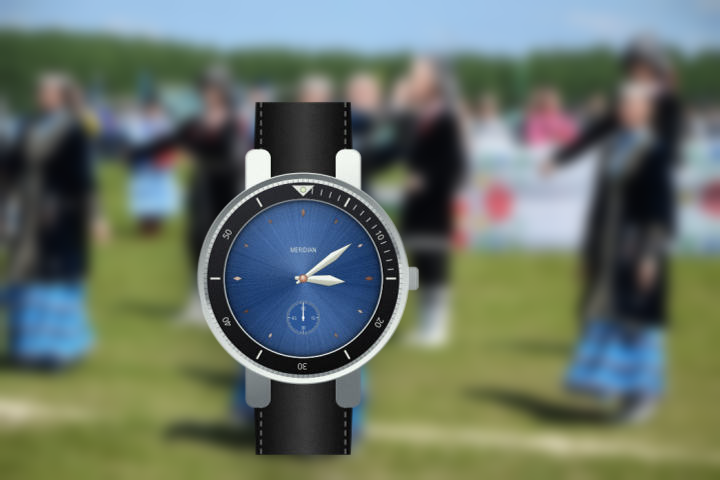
3:09
